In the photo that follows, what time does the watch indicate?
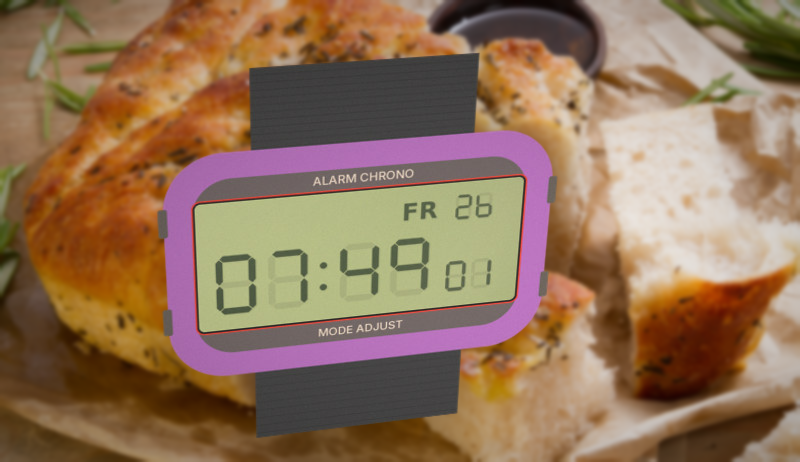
7:49:01
